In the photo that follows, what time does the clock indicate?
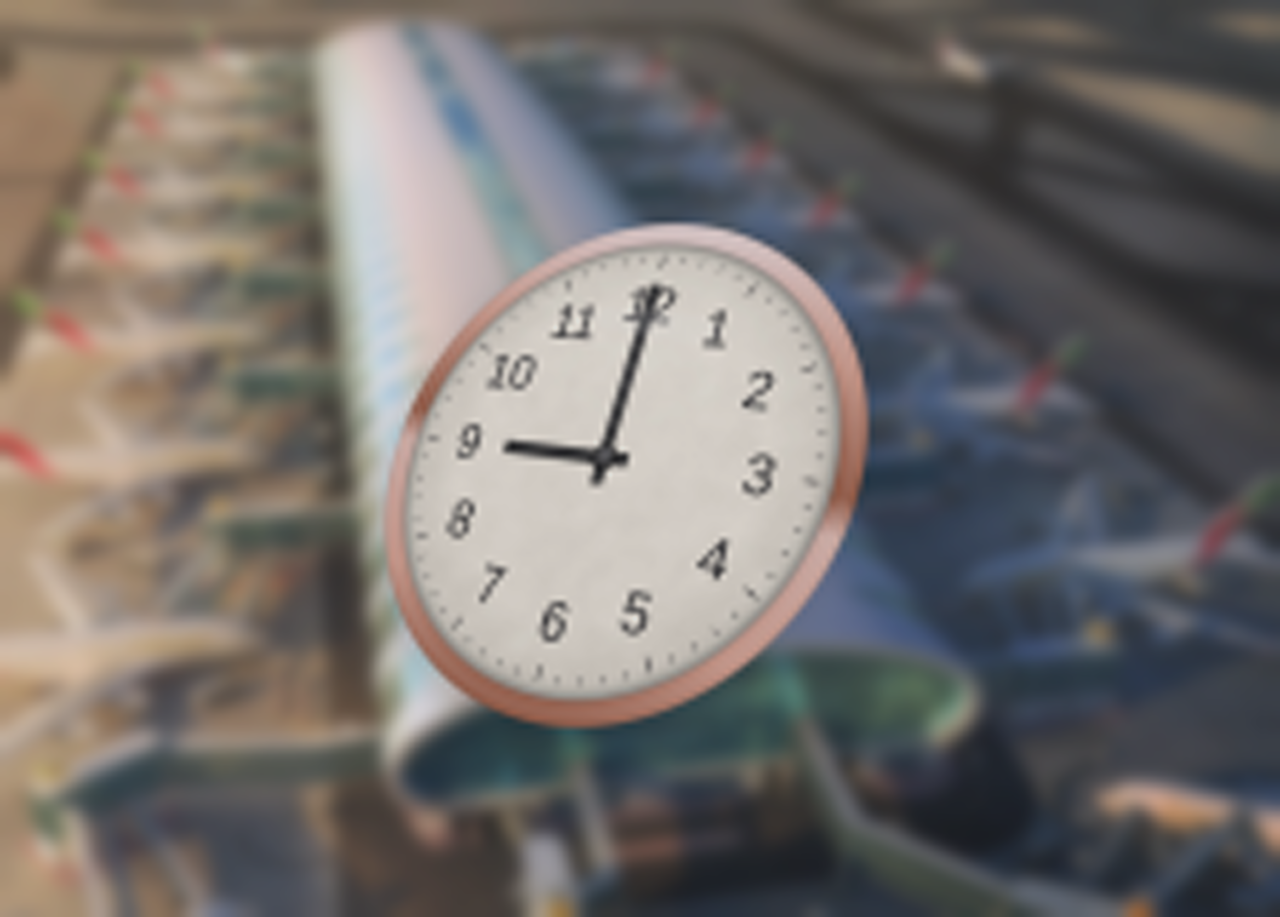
9:00
